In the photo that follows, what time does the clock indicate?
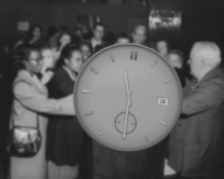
11:30
